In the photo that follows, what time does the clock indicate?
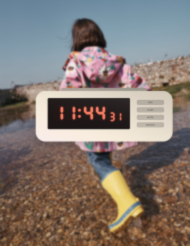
11:44:31
